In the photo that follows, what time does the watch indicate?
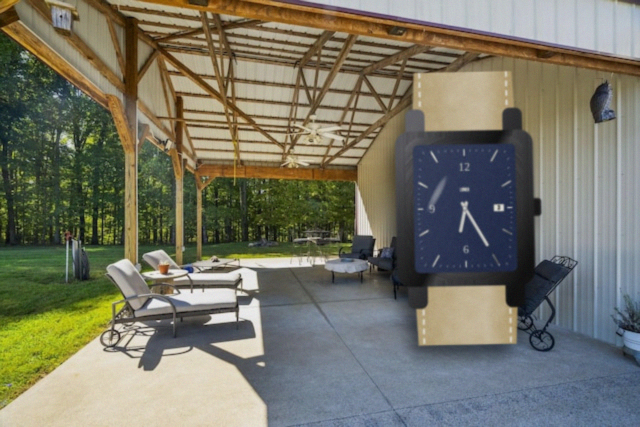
6:25
